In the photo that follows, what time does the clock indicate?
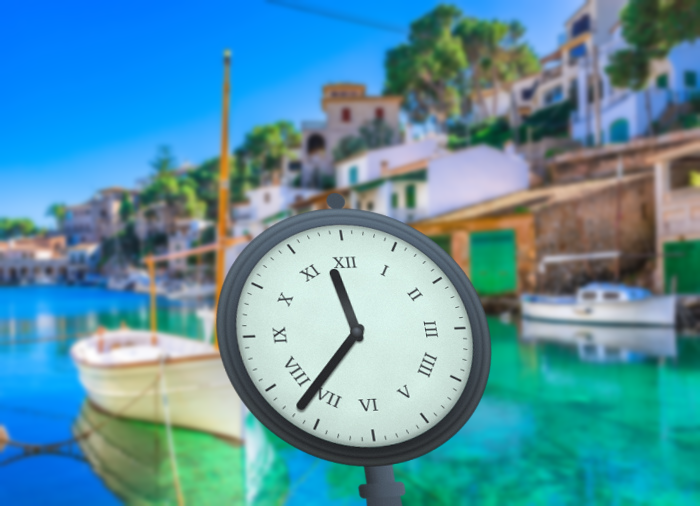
11:37
